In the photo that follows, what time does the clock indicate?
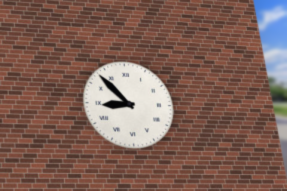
8:53
